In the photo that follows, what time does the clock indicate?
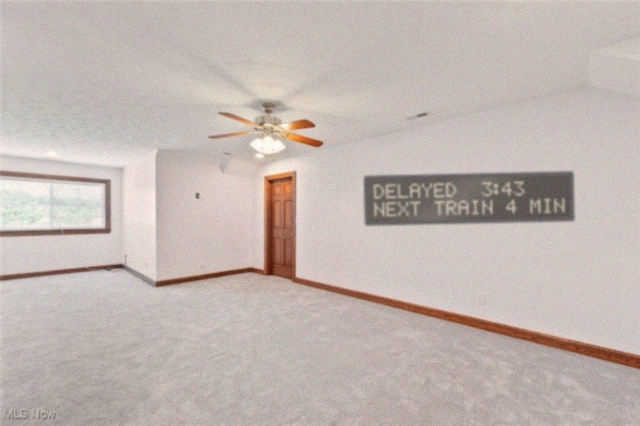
3:43
